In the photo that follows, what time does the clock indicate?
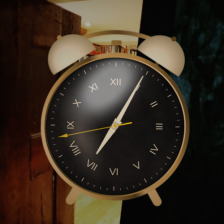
7:04:43
